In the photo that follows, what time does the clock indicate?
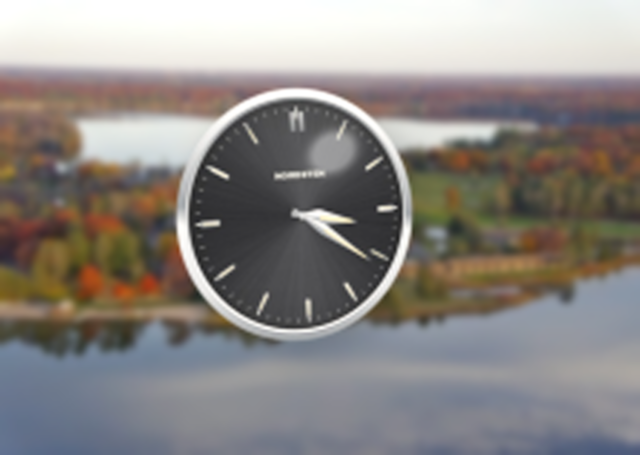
3:21
